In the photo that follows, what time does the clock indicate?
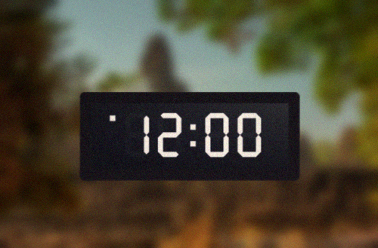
12:00
